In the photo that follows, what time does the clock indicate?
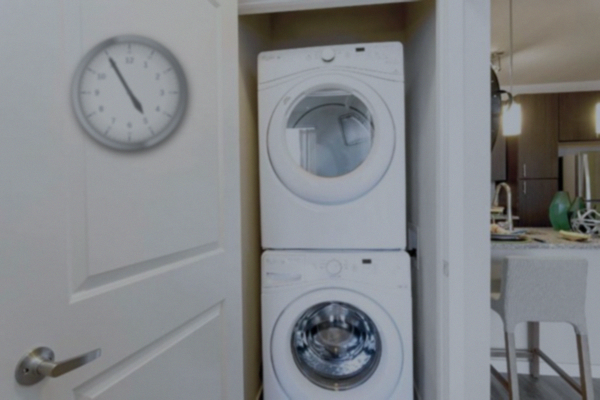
4:55
